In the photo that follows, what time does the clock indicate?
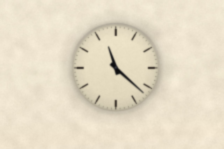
11:22
